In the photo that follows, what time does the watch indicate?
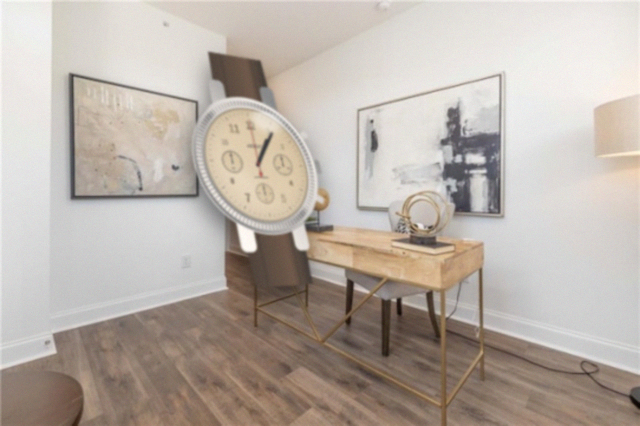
1:06
